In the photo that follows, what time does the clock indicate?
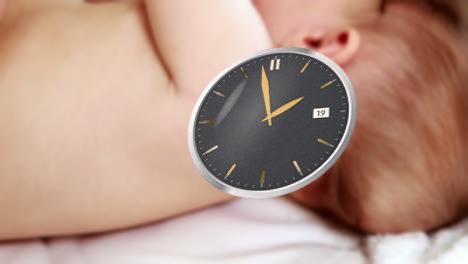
1:58
